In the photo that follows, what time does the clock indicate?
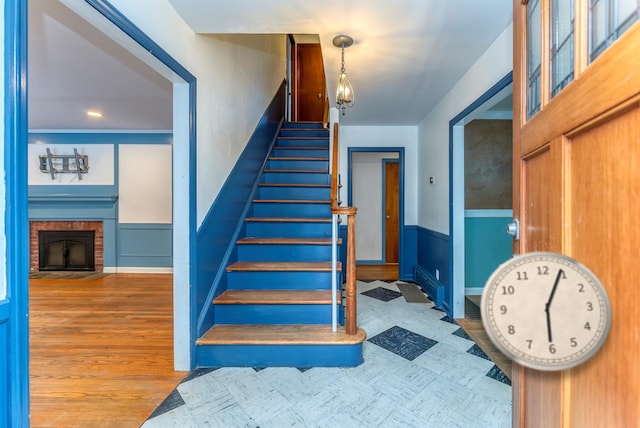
6:04
